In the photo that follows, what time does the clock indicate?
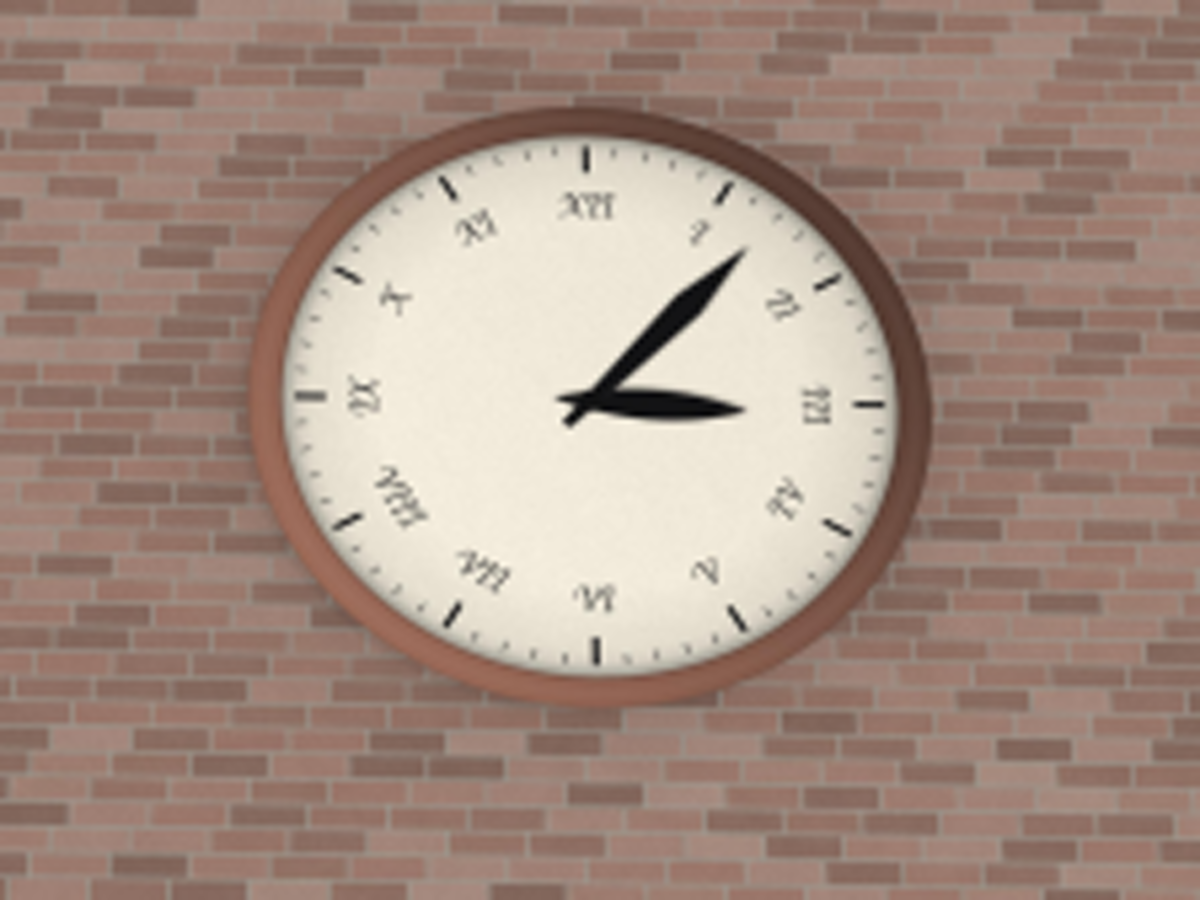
3:07
